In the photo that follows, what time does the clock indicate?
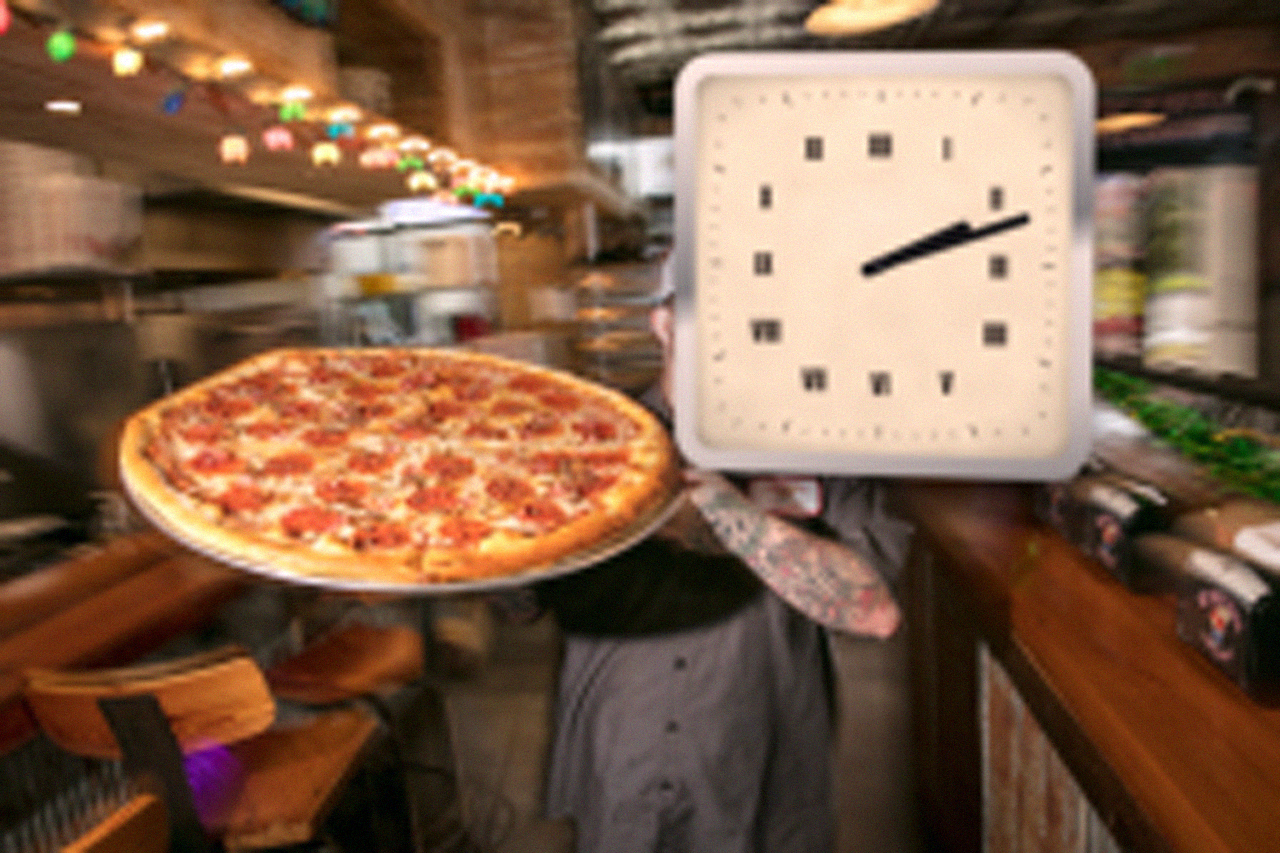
2:12
